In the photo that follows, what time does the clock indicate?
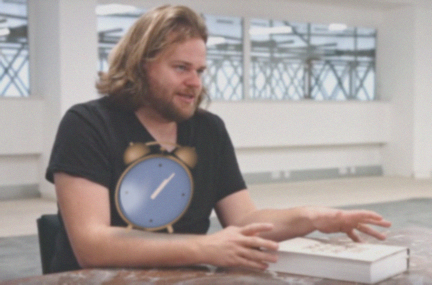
1:06
